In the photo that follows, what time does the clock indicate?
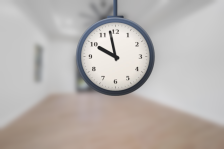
9:58
